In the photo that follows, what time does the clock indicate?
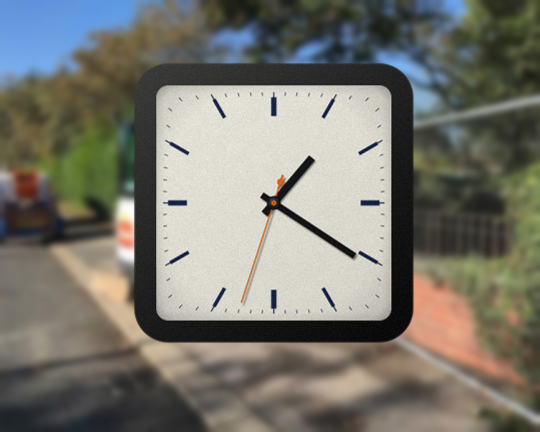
1:20:33
